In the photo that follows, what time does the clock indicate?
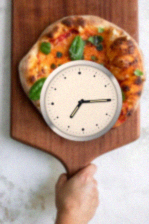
7:15
